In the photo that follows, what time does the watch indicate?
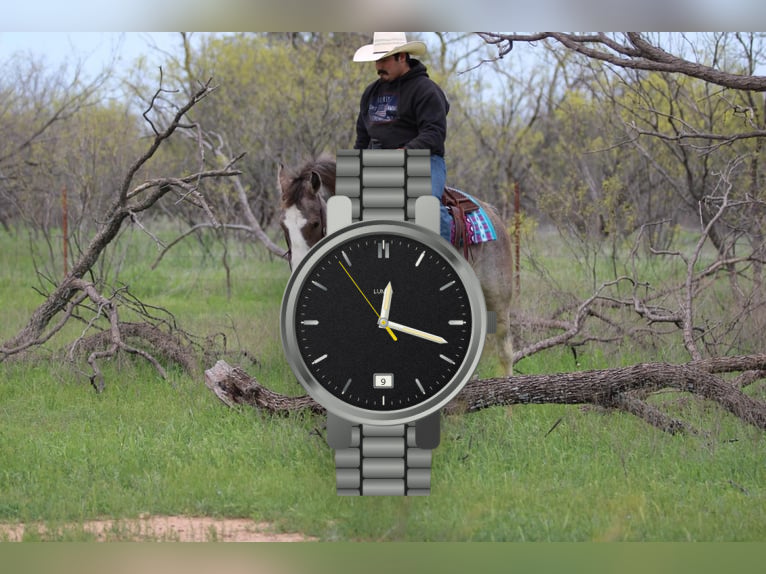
12:17:54
